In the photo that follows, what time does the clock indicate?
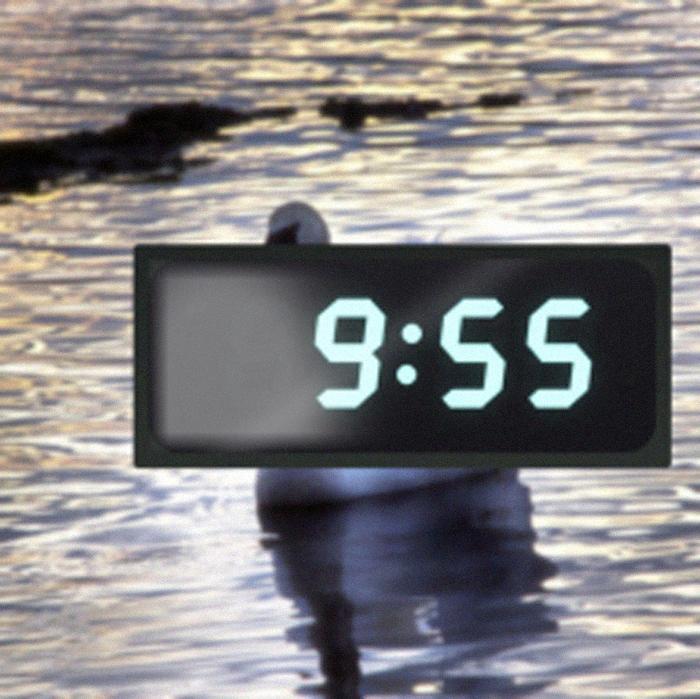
9:55
